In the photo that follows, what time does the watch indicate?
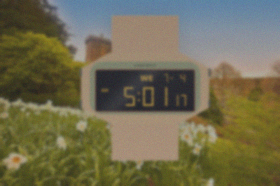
5:01
